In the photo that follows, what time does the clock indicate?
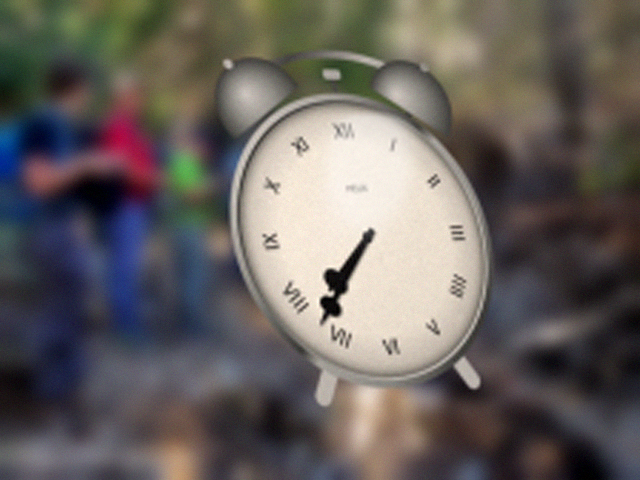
7:37
